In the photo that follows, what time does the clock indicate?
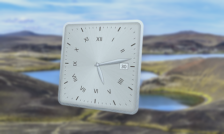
5:13
